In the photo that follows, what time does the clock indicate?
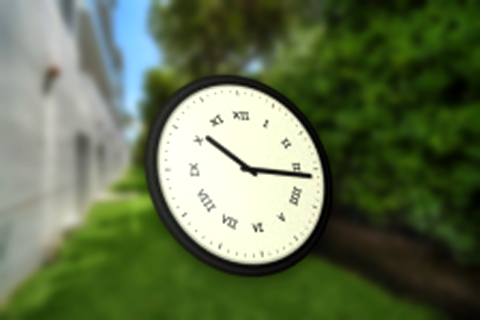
10:16
